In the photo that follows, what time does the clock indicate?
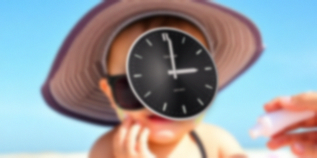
3:01
